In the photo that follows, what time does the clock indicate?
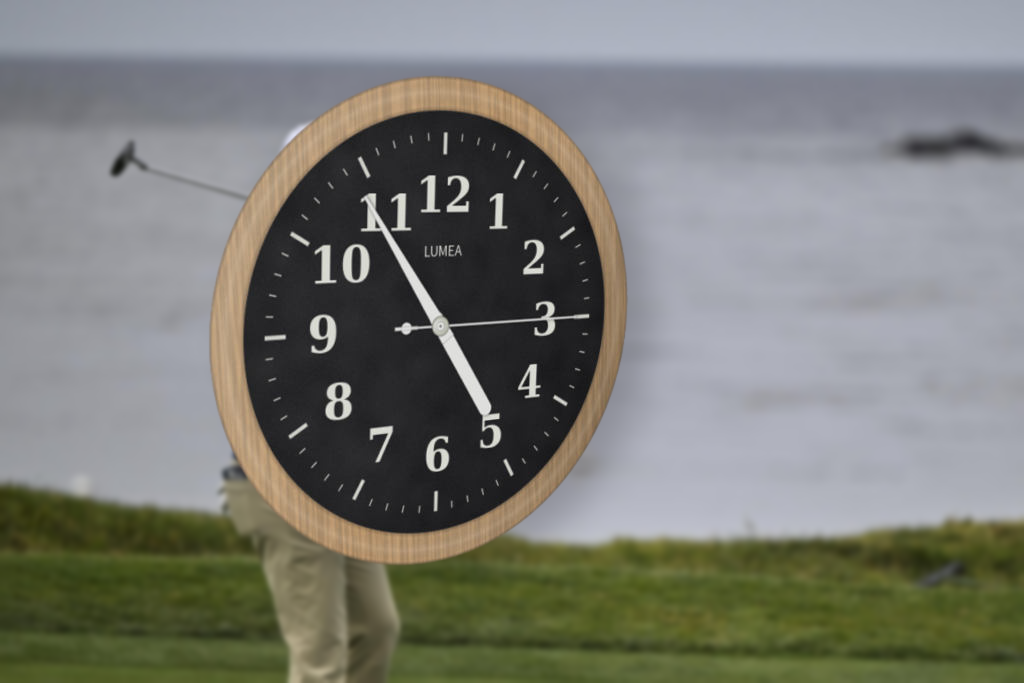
4:54:15
